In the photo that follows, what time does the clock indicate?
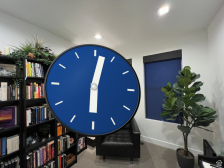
6:02
